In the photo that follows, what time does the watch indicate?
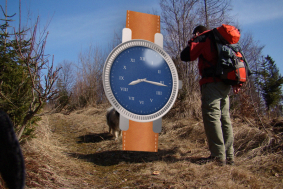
8:16
